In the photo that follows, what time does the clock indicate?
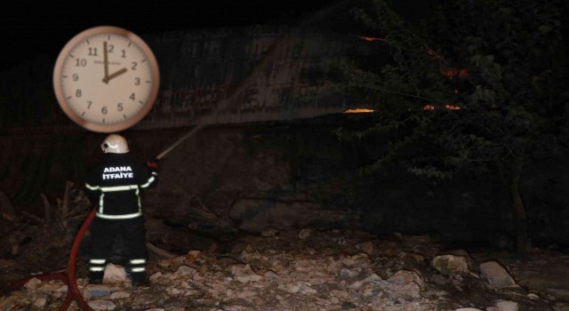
1:59
